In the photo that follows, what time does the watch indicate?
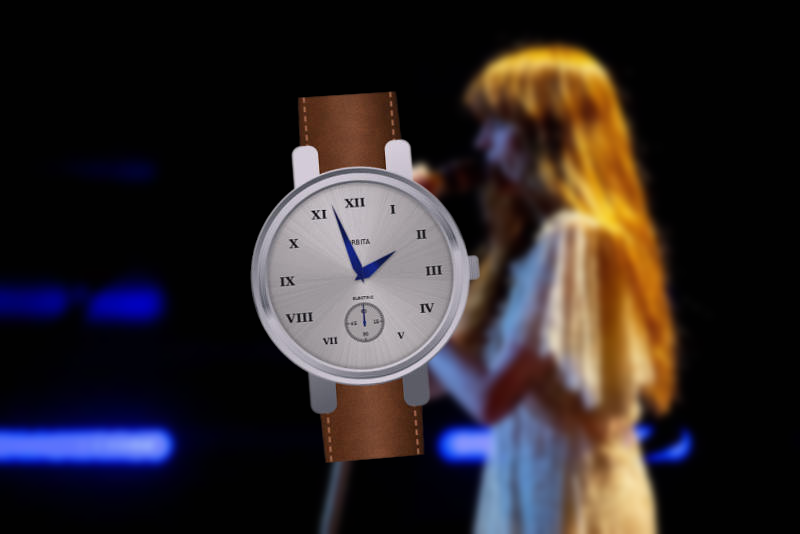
1:57
